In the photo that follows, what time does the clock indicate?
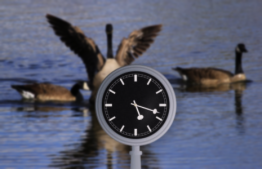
5:18
